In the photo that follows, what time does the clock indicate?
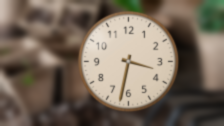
3:32
